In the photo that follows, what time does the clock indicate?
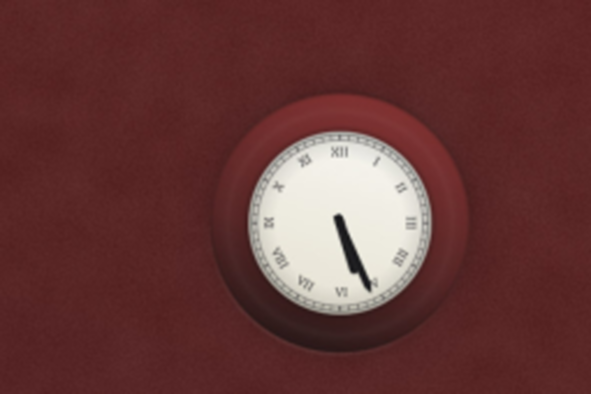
5:26
